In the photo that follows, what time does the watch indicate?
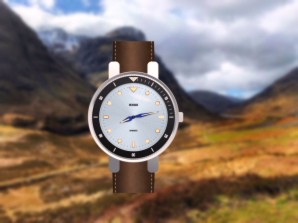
8:13
